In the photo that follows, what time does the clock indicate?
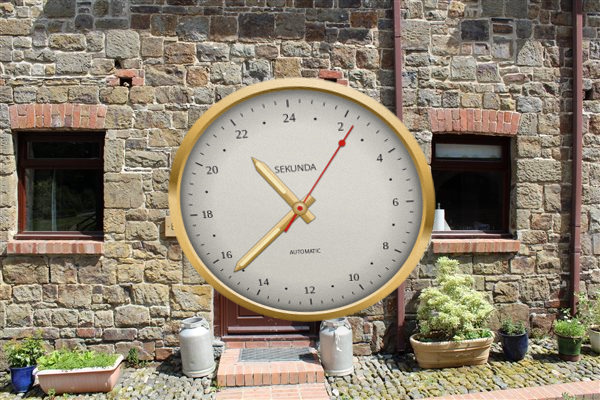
21:38:06
